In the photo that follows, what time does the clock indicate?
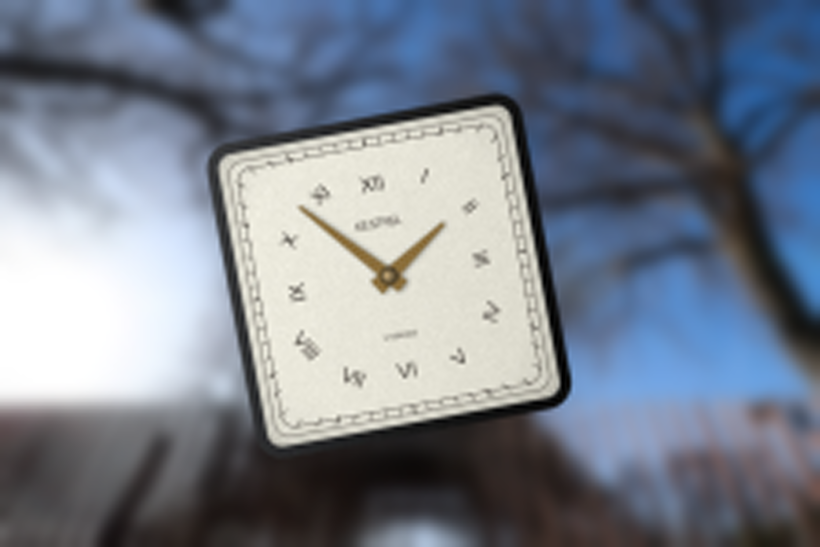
1:53
